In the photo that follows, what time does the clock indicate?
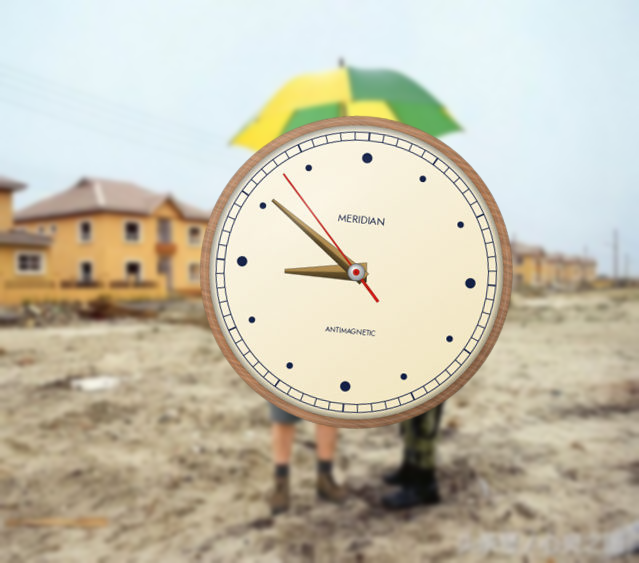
8:50:53
